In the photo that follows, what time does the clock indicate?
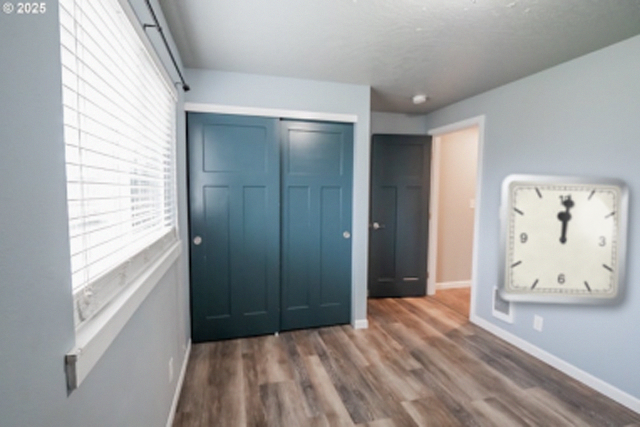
12:01
